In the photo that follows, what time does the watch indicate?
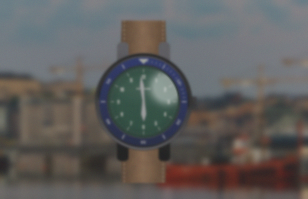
5:59
